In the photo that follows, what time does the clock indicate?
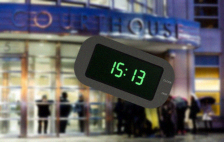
15:13
